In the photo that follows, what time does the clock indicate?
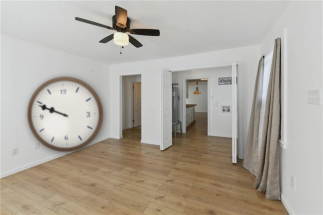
9:49
